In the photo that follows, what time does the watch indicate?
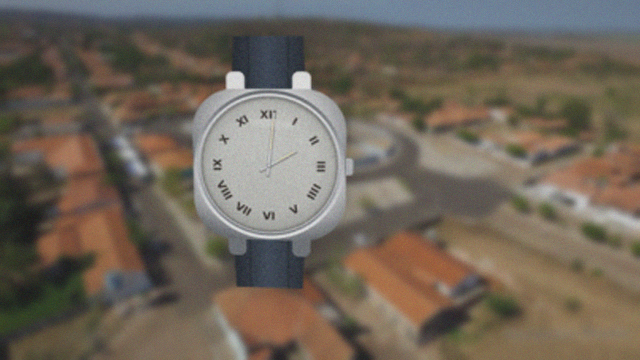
2:01
